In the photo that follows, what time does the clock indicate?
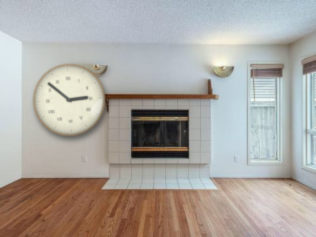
2:52
